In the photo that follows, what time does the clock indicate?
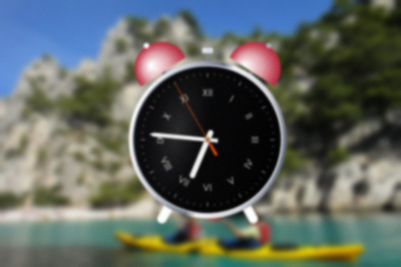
6:45:55
